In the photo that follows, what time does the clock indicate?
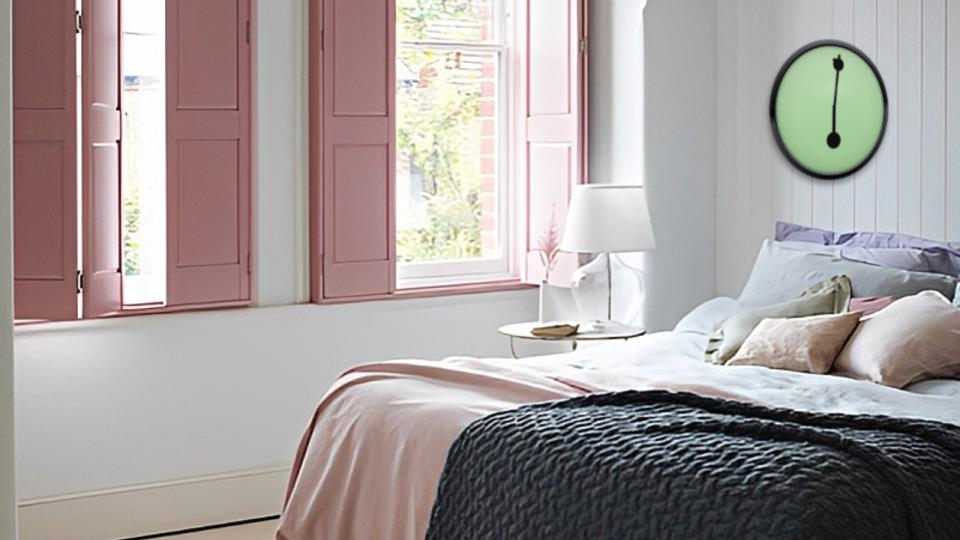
6:01
